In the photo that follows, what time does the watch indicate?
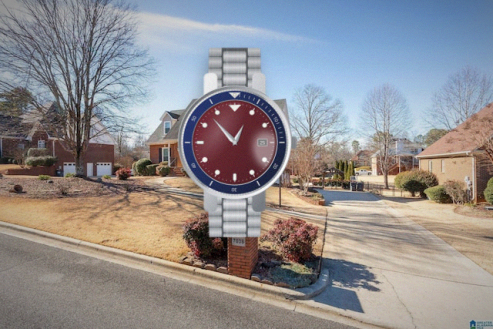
12:53
